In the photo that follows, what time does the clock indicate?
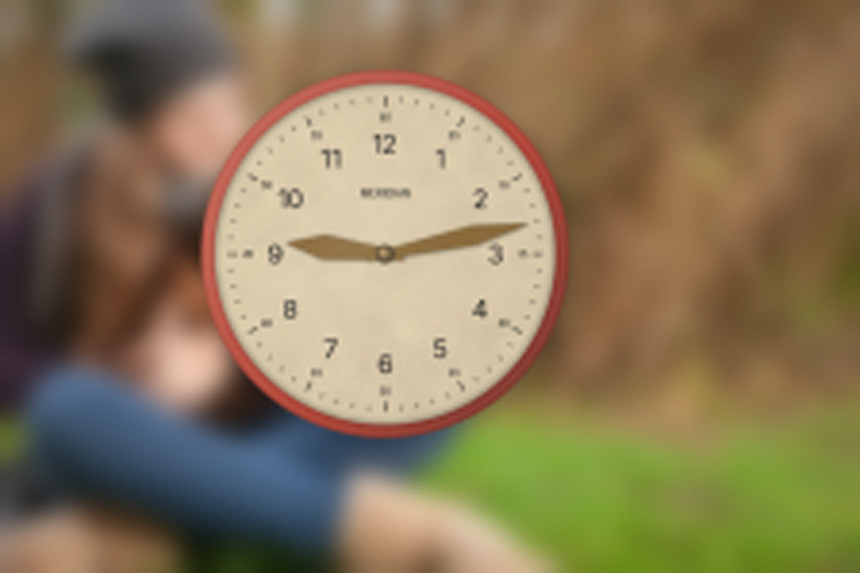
9:13
